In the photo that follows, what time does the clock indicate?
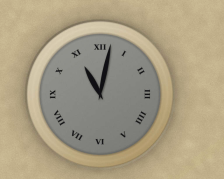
11:02
